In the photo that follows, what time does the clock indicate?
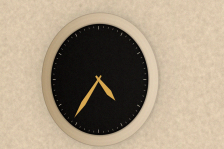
4:36
